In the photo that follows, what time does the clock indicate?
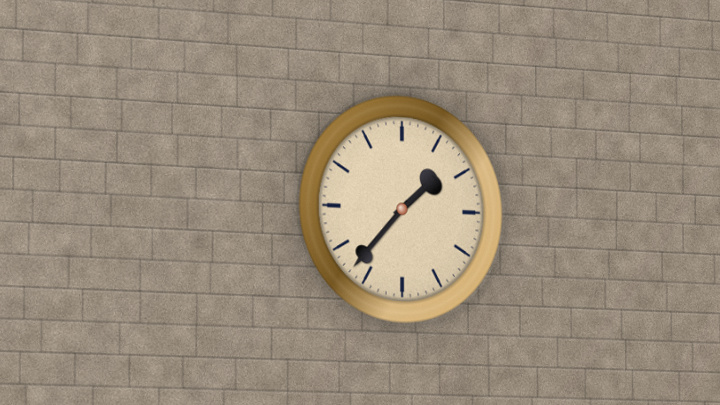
1:37
